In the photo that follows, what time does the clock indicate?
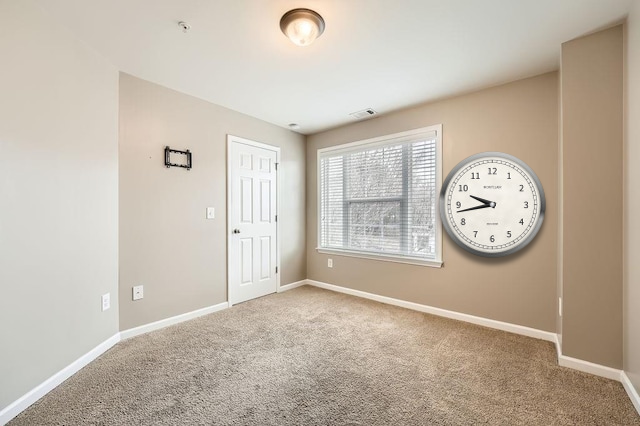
9:43
